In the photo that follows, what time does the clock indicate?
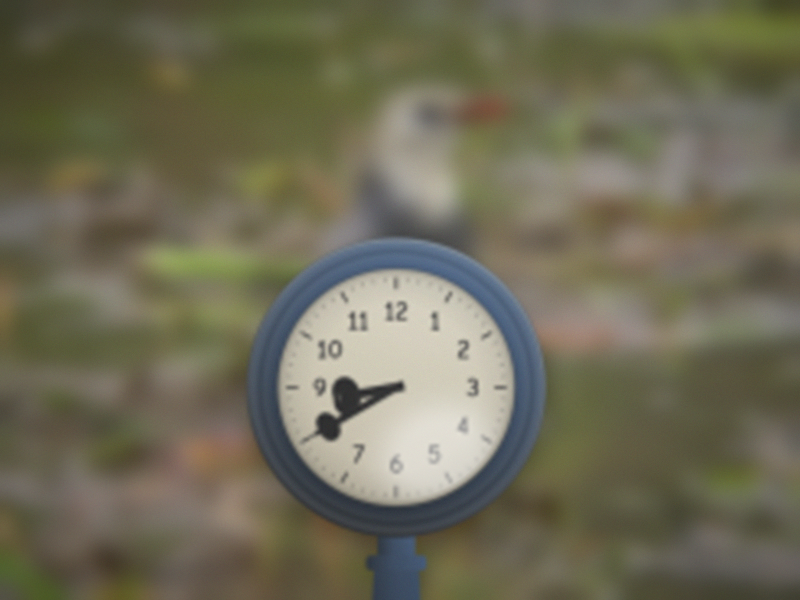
8:40
